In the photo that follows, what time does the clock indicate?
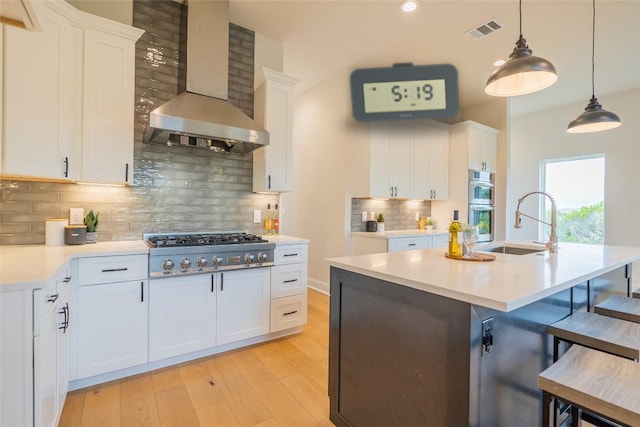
5:19
